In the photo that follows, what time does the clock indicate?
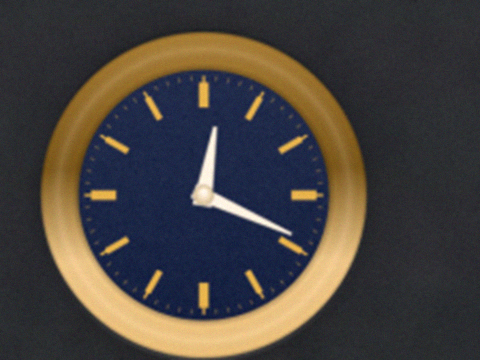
12:19
